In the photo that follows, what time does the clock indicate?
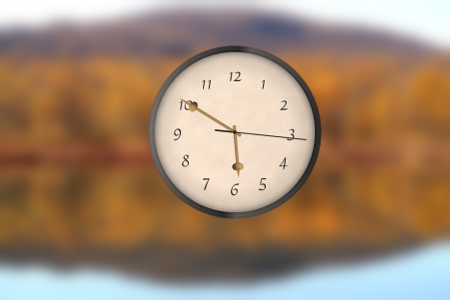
5:50:16
